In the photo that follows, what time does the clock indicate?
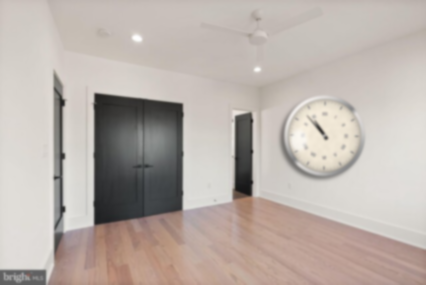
10:53
